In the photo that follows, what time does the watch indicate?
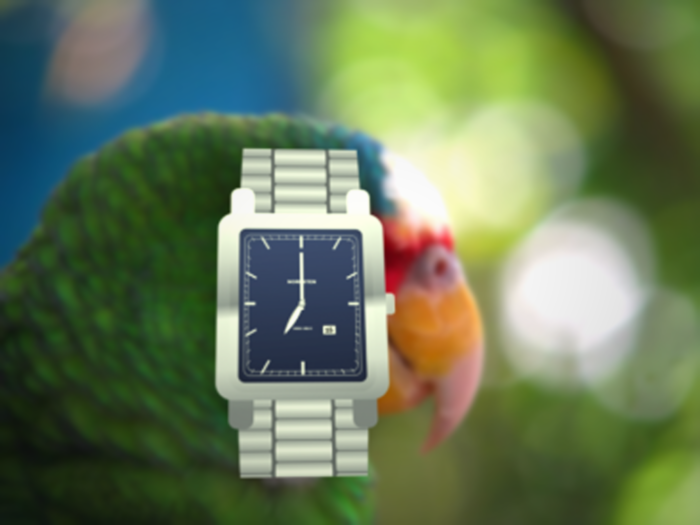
7:00
